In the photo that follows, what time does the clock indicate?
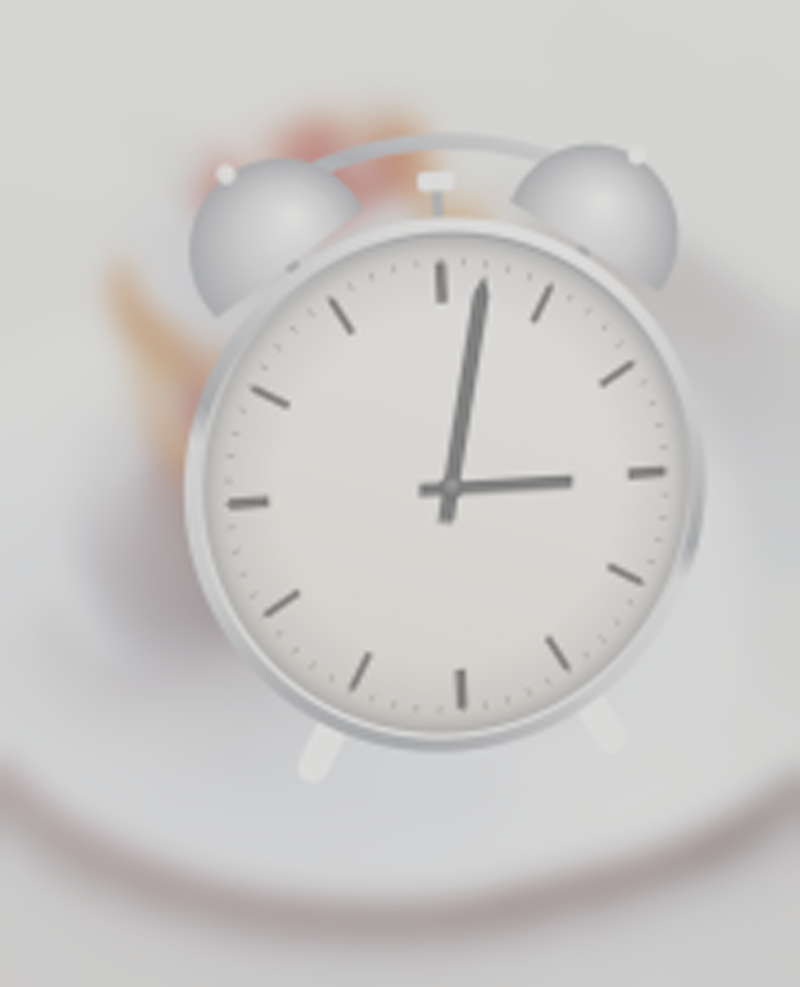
3:02
